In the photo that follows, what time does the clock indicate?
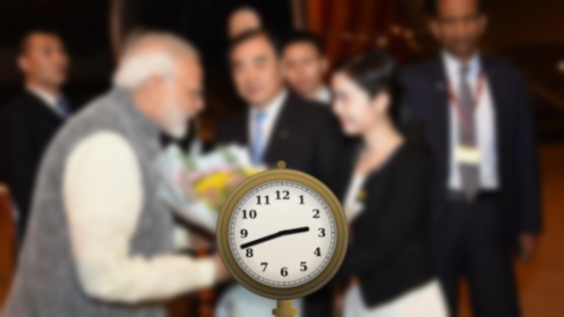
2:42
